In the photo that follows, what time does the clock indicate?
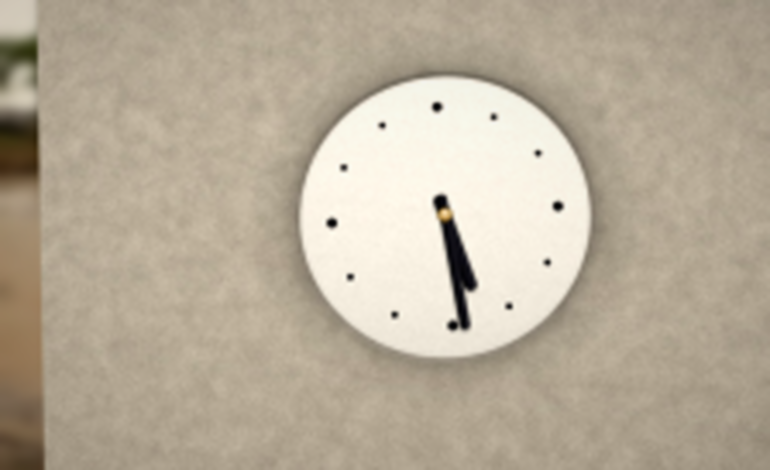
5:29
